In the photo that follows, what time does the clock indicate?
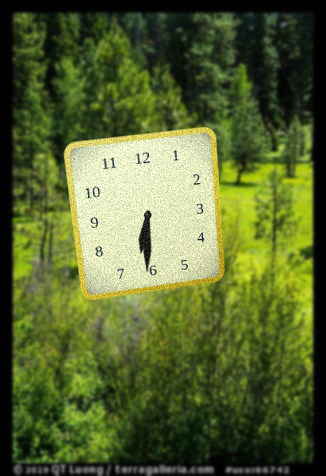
6:31
